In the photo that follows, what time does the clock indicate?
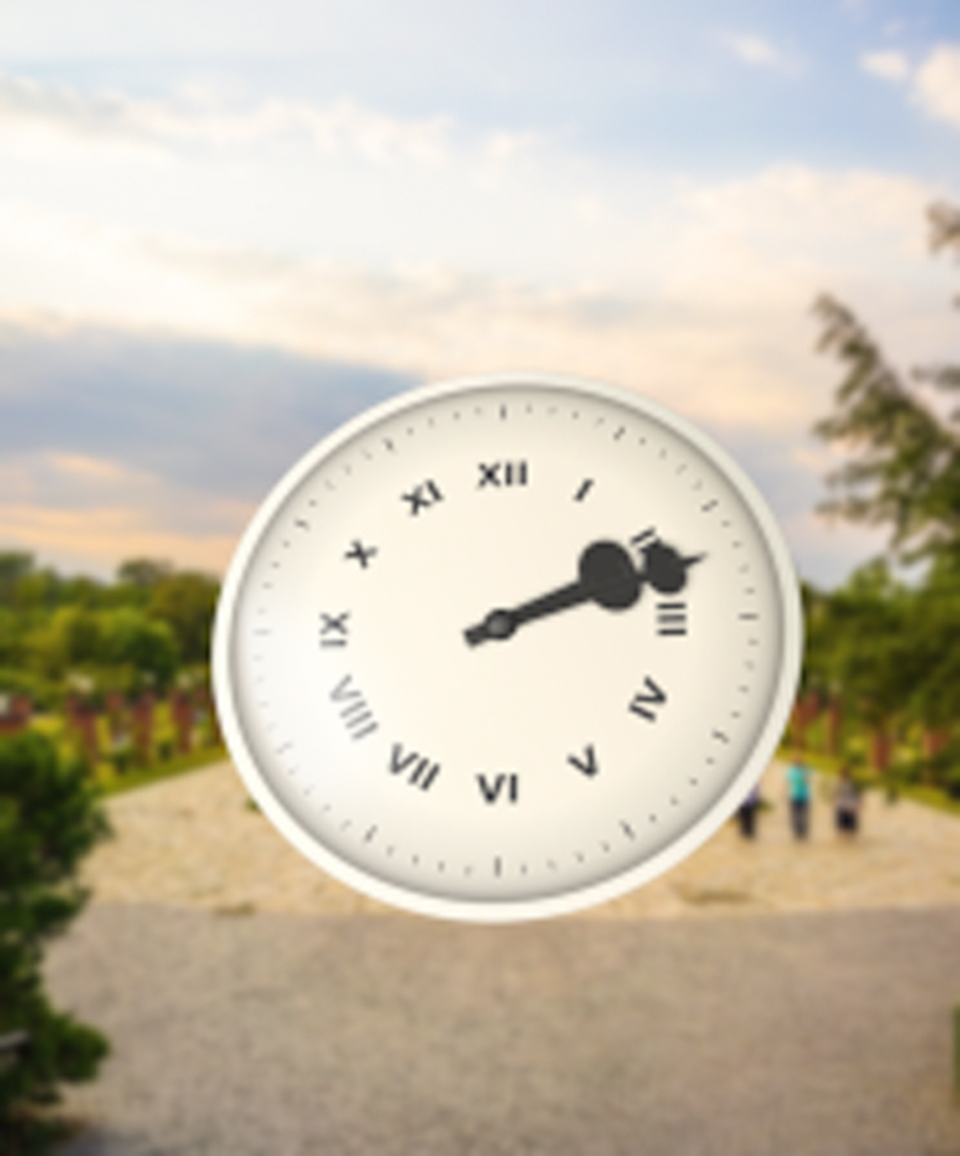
2:12
